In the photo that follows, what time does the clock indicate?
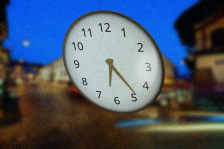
6:24
